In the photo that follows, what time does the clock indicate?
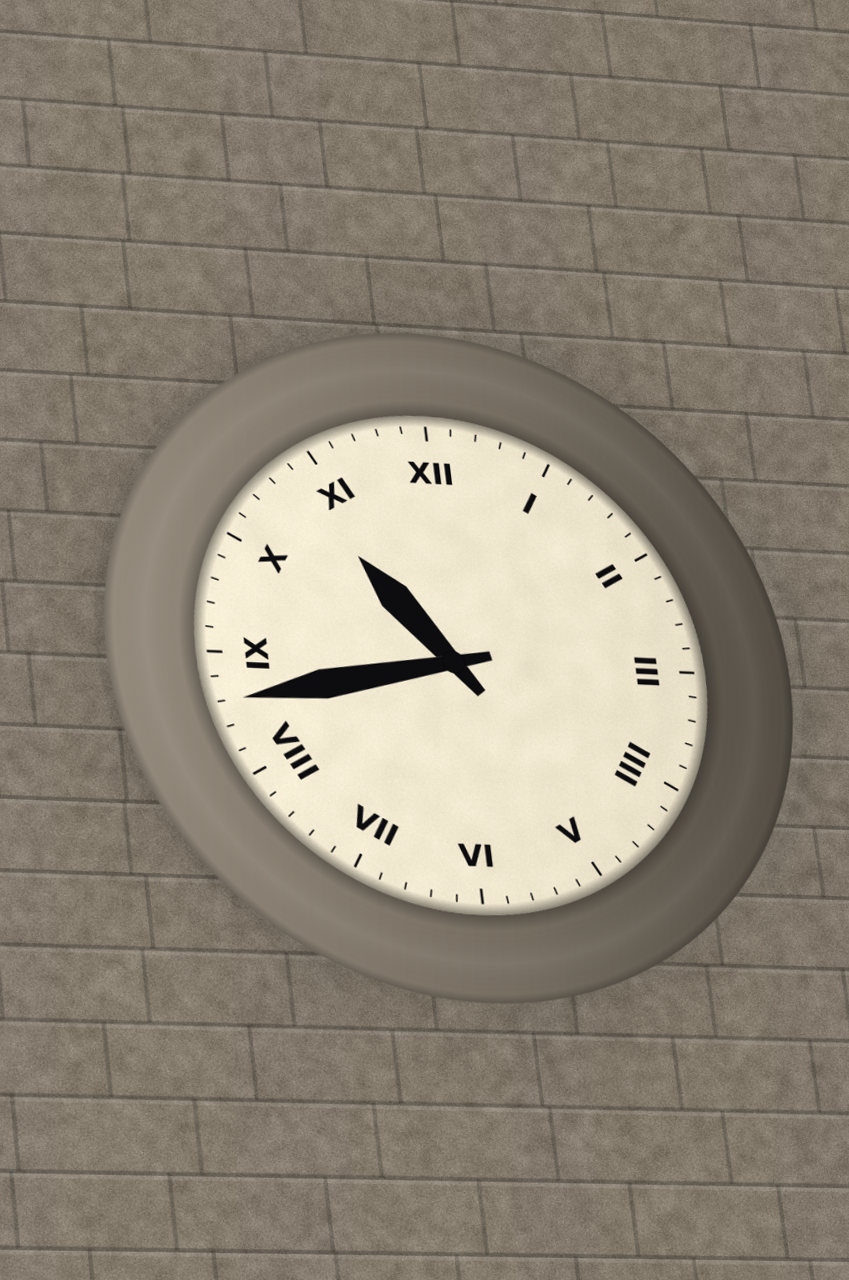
10:43
